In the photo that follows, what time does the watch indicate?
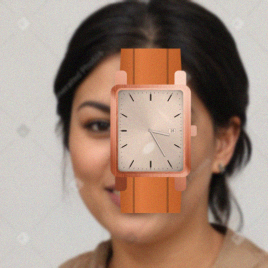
3:25
